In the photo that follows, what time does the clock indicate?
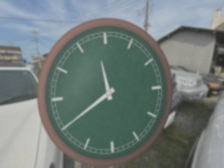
11:40
